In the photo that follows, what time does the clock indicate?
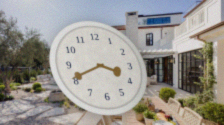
3:41
